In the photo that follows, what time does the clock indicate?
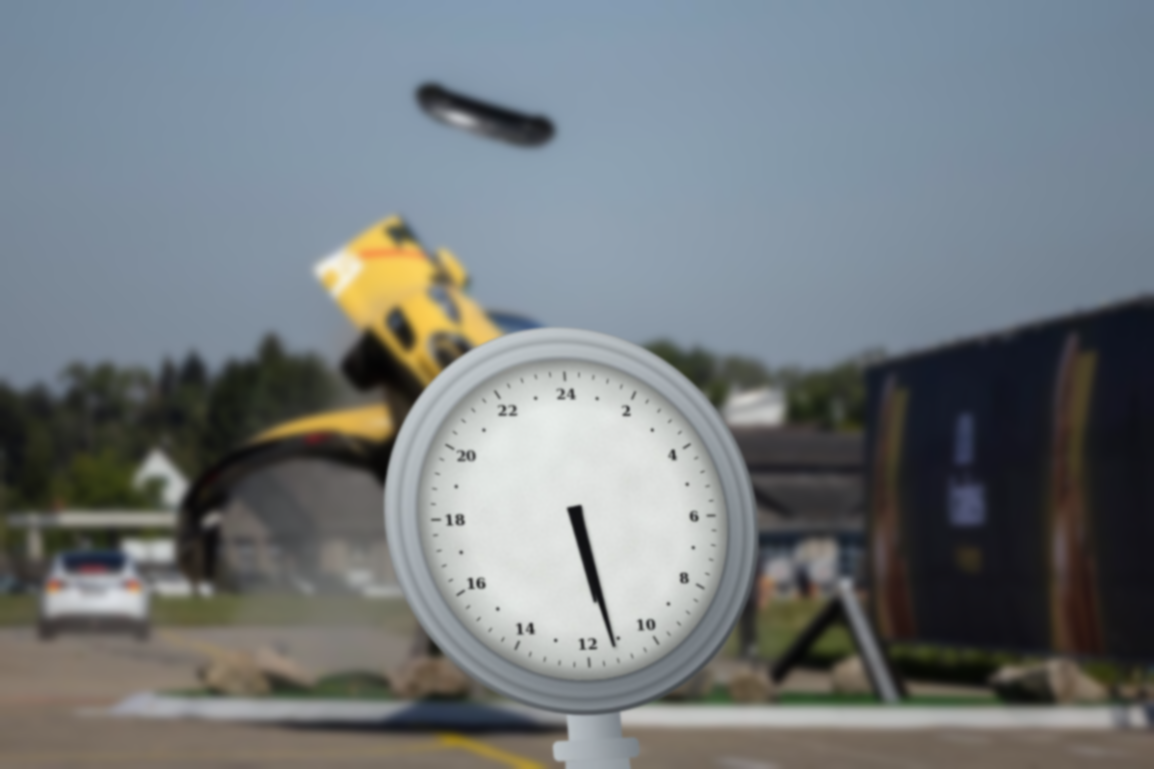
11:28
